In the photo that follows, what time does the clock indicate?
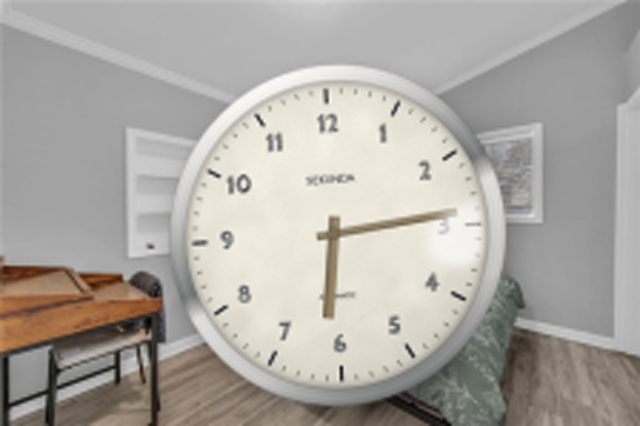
6:14
